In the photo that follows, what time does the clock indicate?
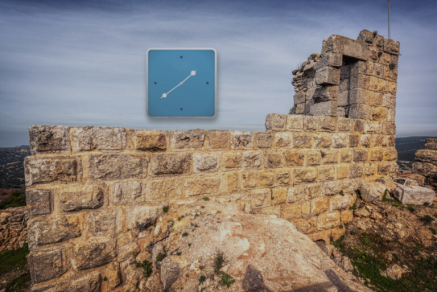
1:39
